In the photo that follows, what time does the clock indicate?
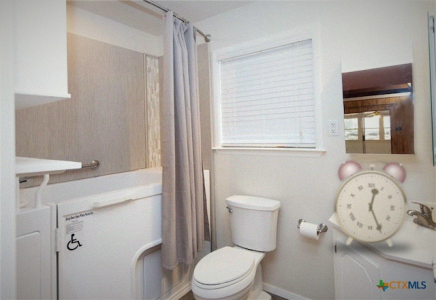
12:26
